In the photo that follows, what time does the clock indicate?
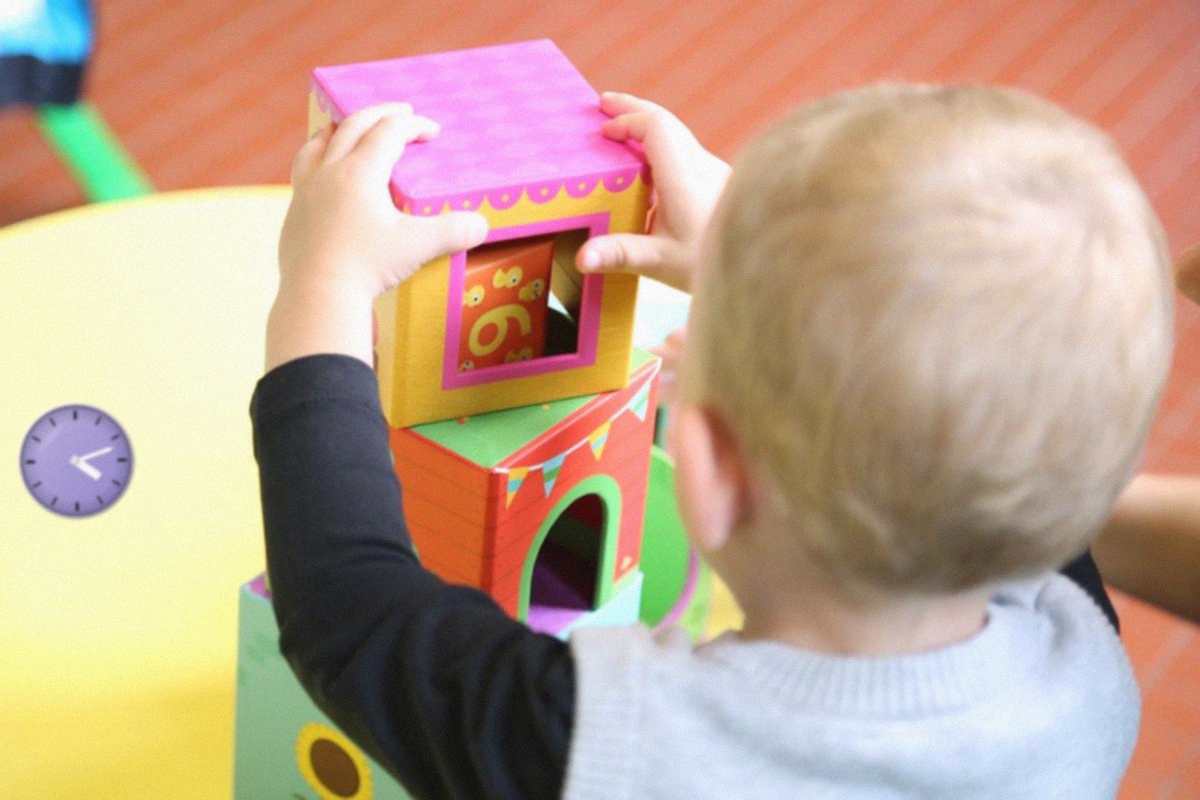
4:12
